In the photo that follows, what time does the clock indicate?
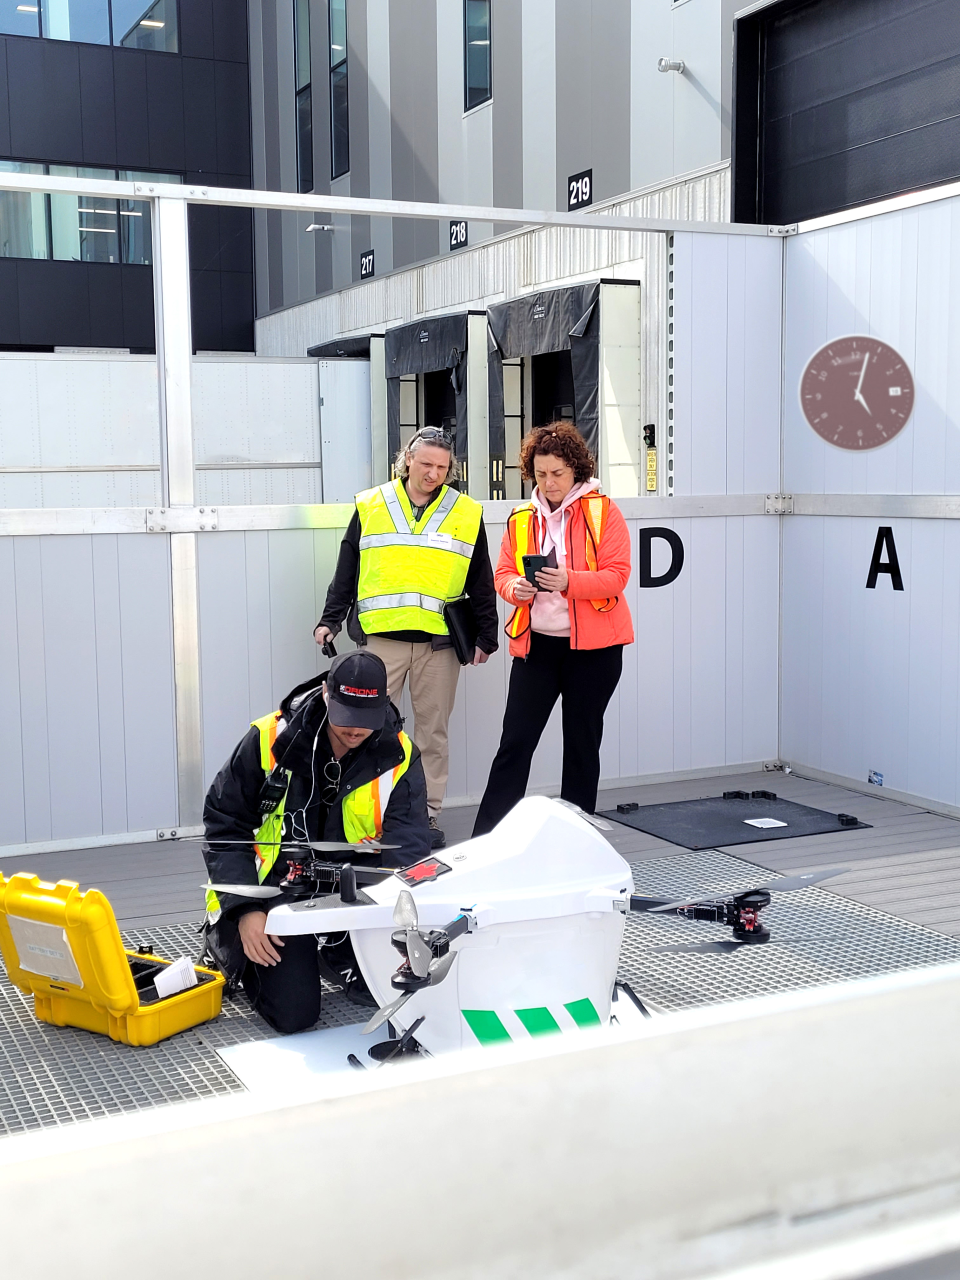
5:03
